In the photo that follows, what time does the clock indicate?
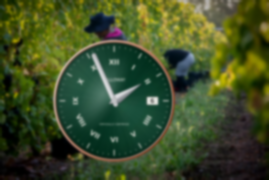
1:56
